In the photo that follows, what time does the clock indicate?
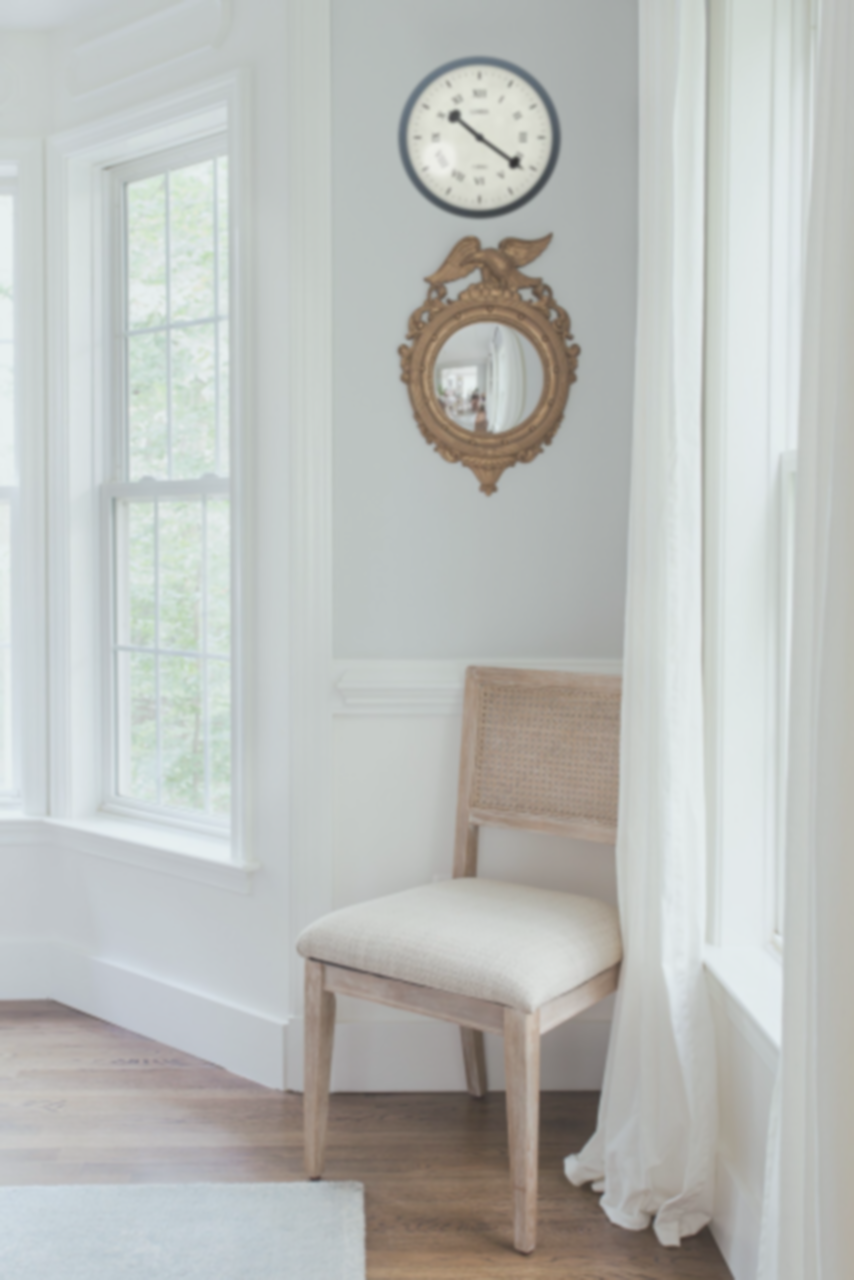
10:21
